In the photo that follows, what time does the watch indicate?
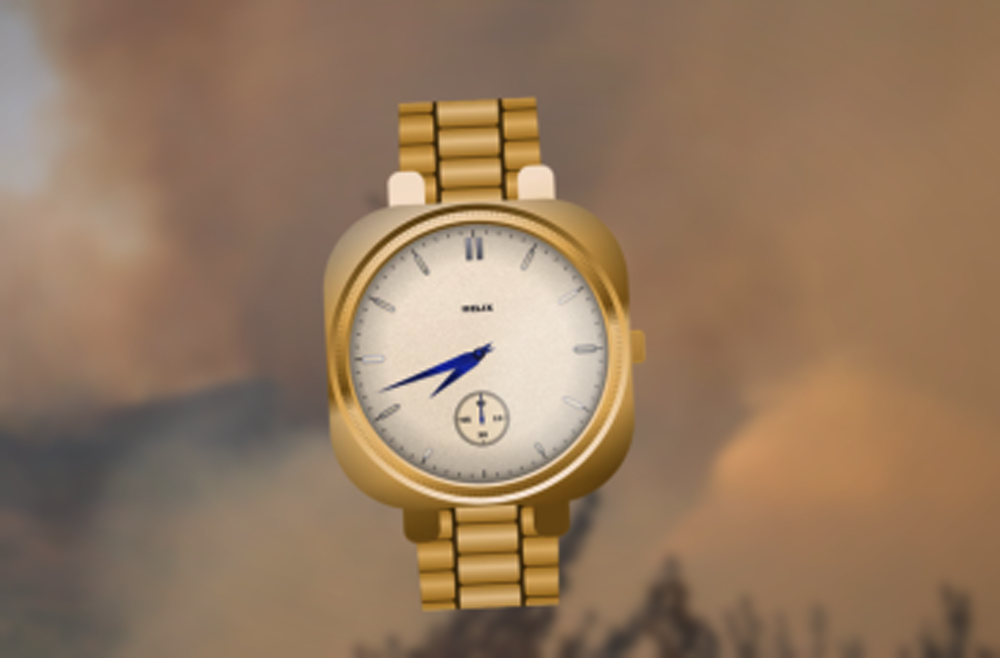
7:42
